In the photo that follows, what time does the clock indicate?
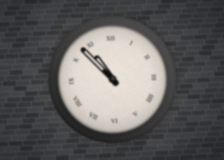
10:53
